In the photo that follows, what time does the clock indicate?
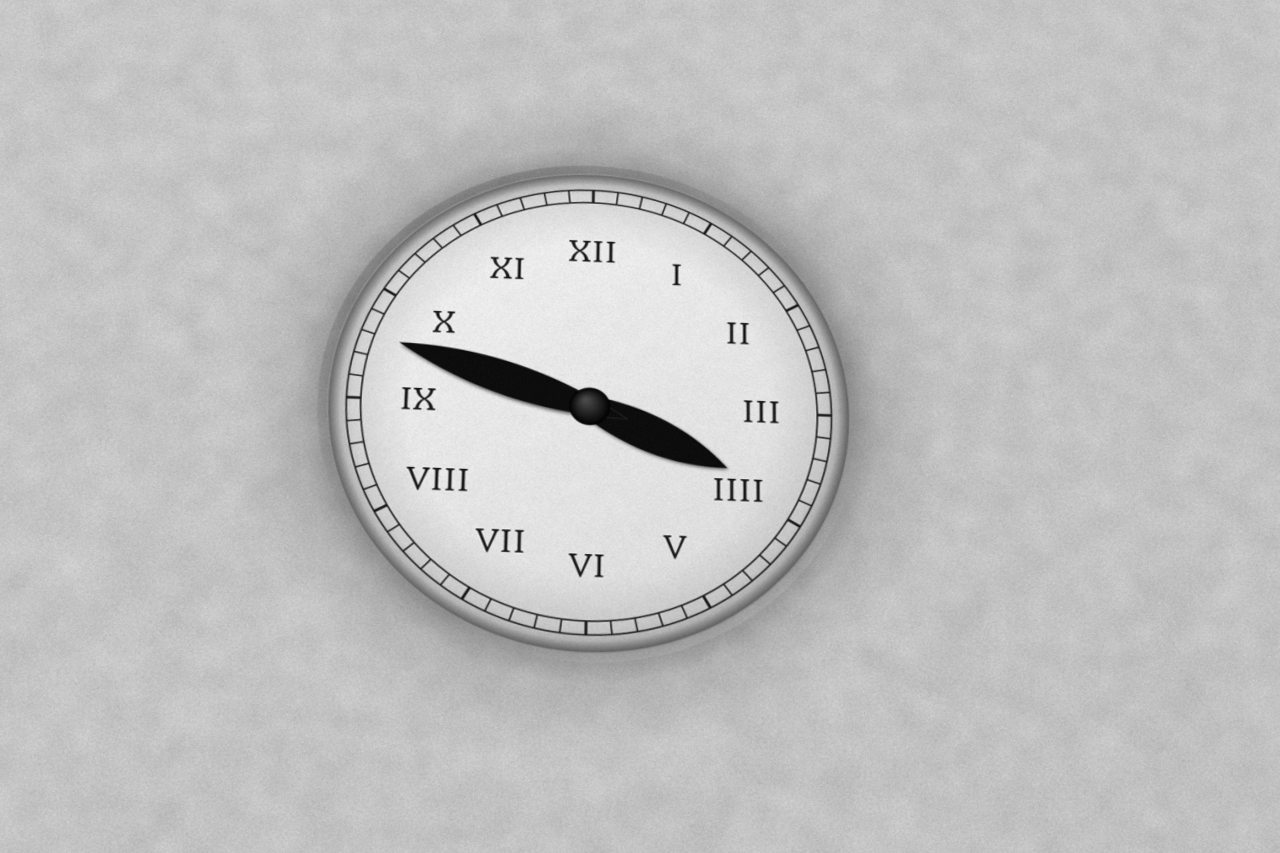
3:48
